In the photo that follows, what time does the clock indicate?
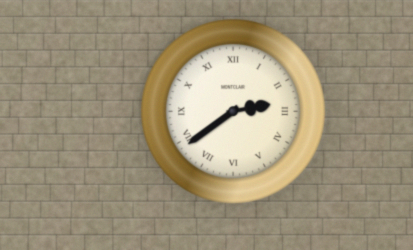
2:39
